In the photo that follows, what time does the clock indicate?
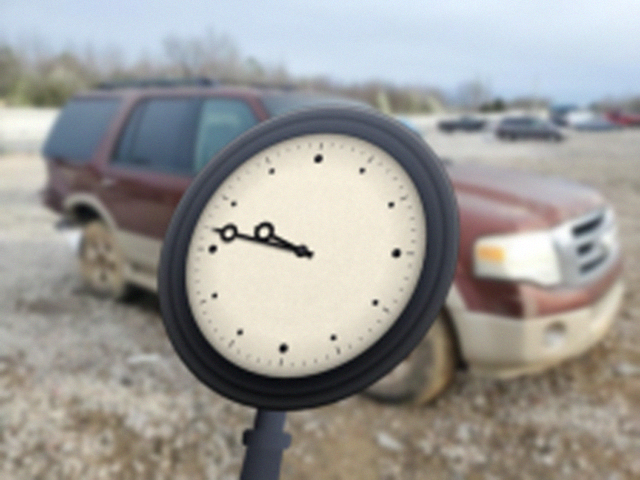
9:47
